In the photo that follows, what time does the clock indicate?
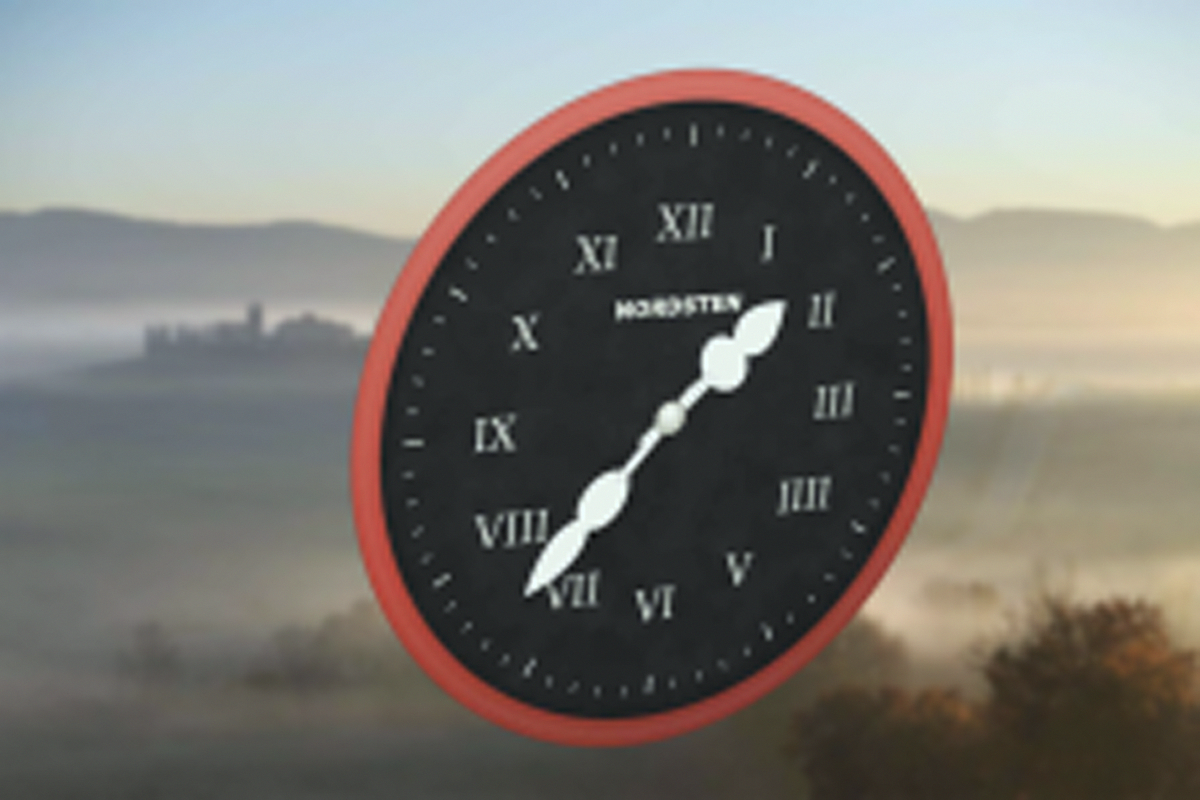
1:37
